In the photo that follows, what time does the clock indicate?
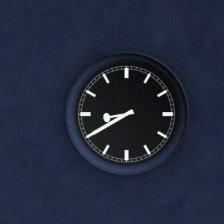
8:40
